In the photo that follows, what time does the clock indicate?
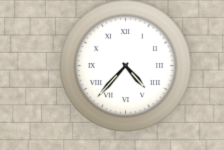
4:37
